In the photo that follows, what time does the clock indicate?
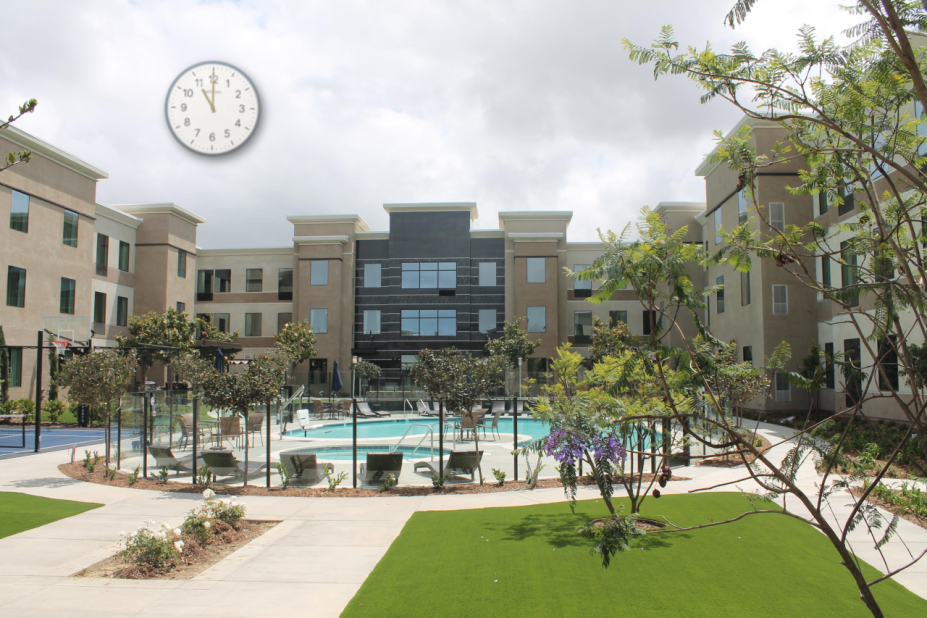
11:00
